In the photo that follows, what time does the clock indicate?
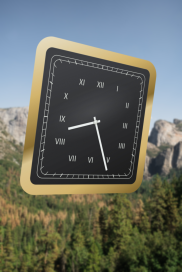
8:26
